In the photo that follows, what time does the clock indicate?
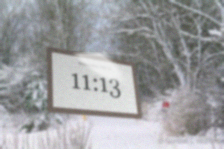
11:13
